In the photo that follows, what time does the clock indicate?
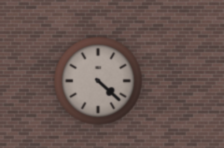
4:22
